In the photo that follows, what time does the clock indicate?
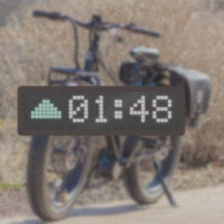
1:48
